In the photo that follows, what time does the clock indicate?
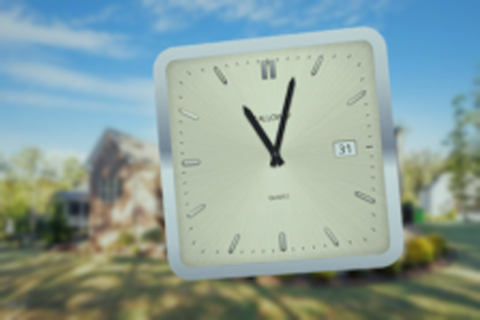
11:03
